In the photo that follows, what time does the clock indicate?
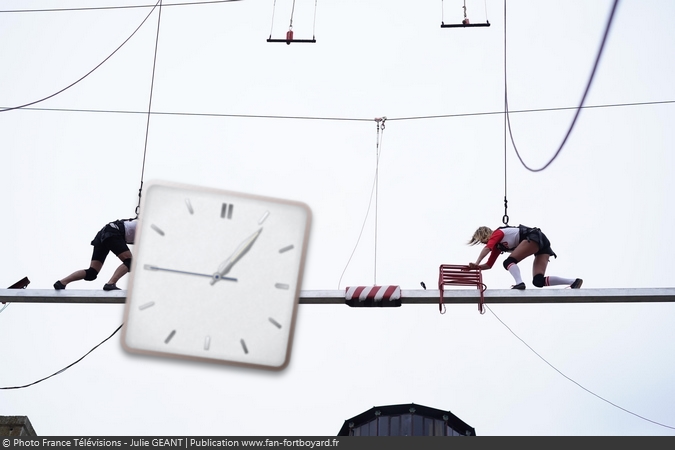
1:05:45
